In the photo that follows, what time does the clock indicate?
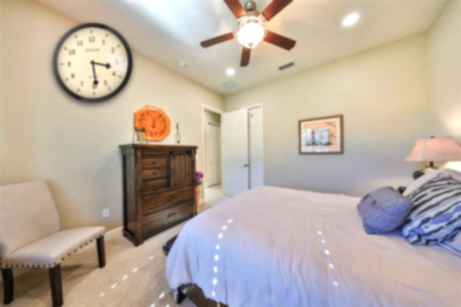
3:29
